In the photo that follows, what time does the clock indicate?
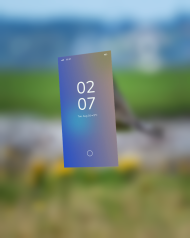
2:07
